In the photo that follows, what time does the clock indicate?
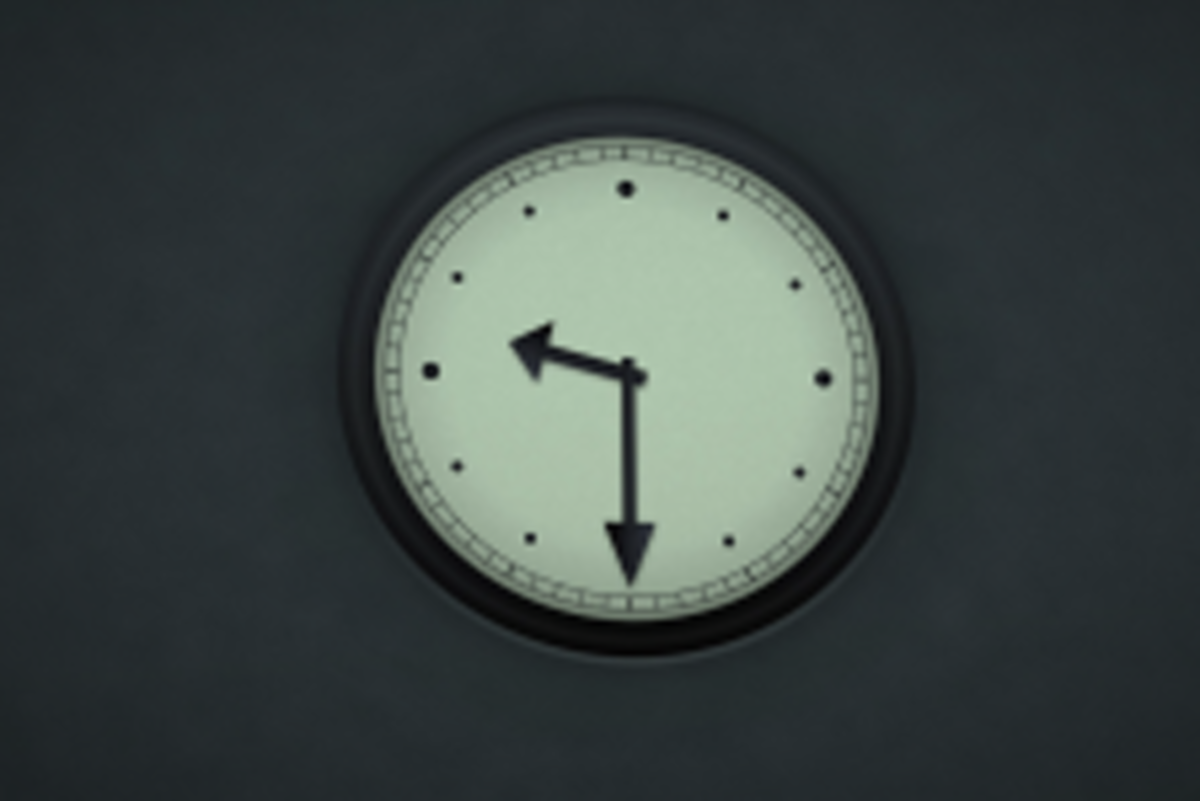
9:30
